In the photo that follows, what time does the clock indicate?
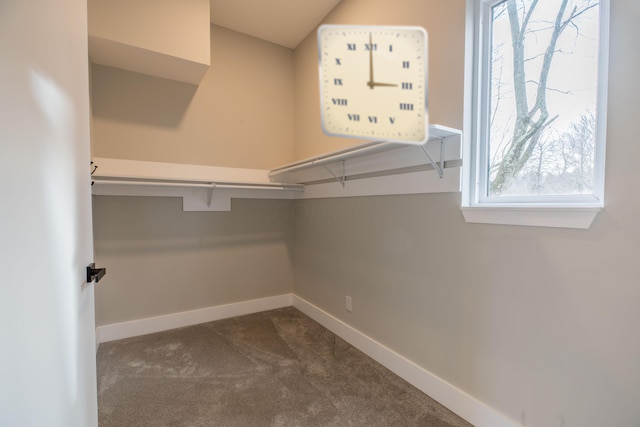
3:00
